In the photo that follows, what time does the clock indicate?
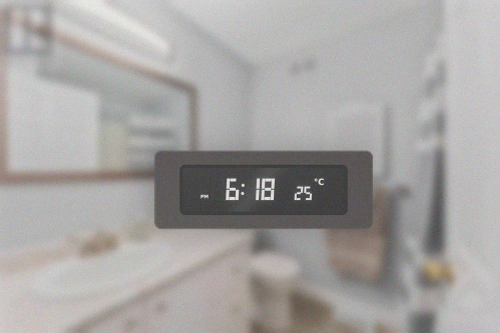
6:18
